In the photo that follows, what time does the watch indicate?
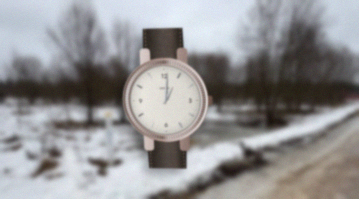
1:01
